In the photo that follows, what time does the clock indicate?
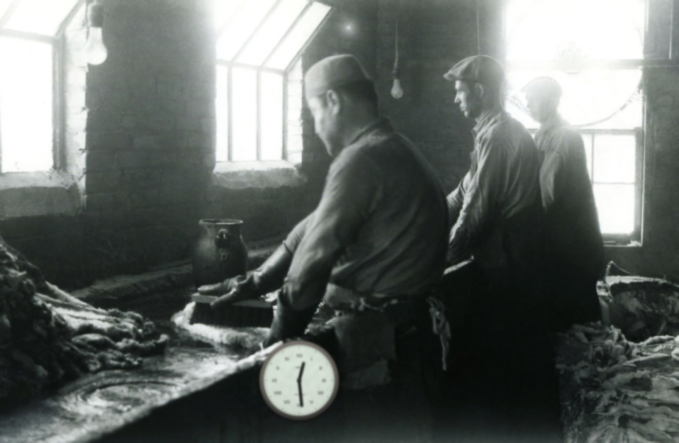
12:29
